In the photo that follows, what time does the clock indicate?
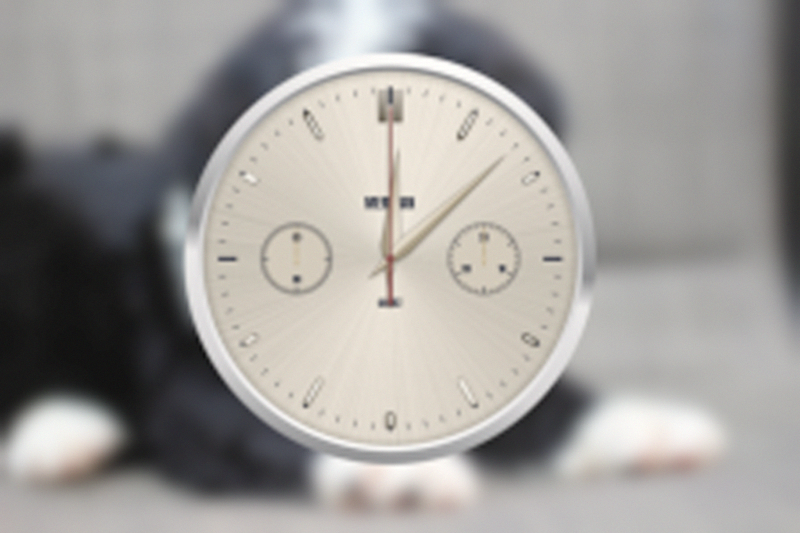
12:08
